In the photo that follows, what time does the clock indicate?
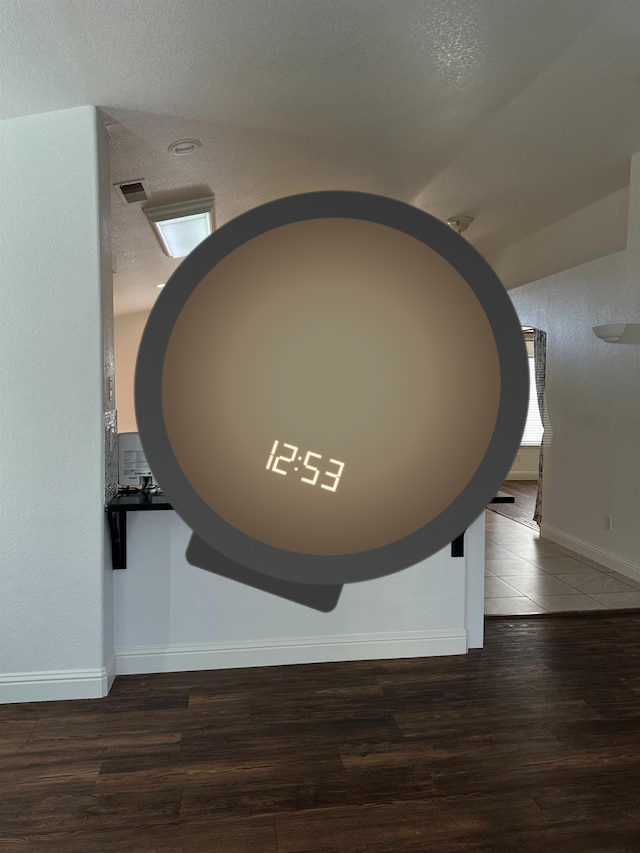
12:53
